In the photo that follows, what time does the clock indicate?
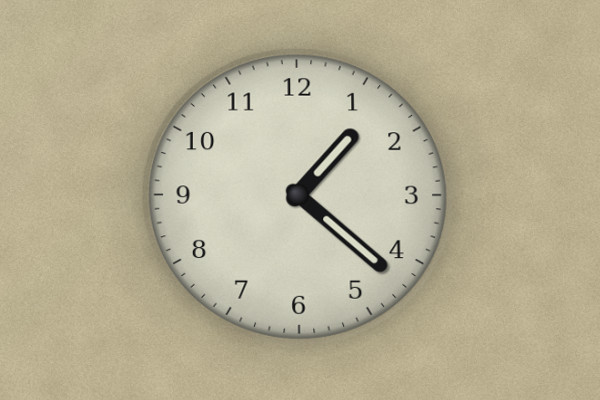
1:22
